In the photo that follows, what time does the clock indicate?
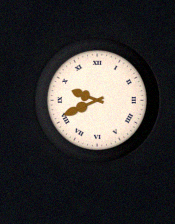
9:41
